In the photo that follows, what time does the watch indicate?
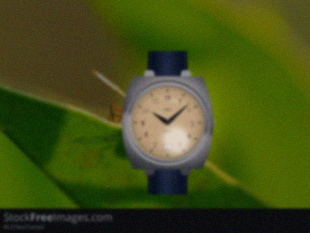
10:08
